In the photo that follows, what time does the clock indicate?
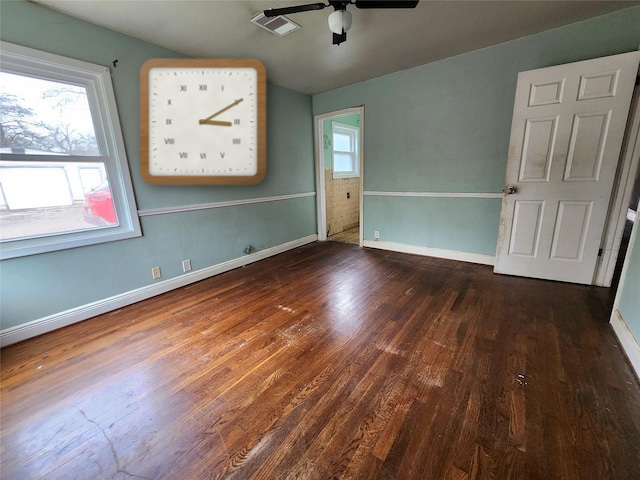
3:10
